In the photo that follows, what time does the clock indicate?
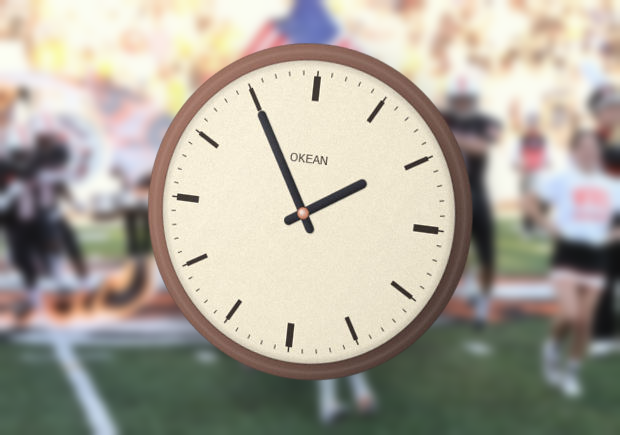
1:55
